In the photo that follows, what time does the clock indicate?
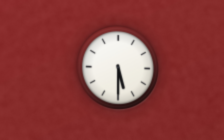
5:30
